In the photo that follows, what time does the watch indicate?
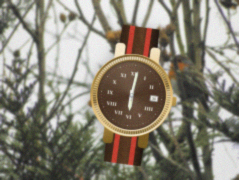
6:01
